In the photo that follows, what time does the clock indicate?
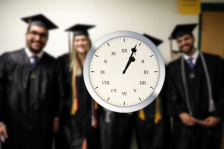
1:04
